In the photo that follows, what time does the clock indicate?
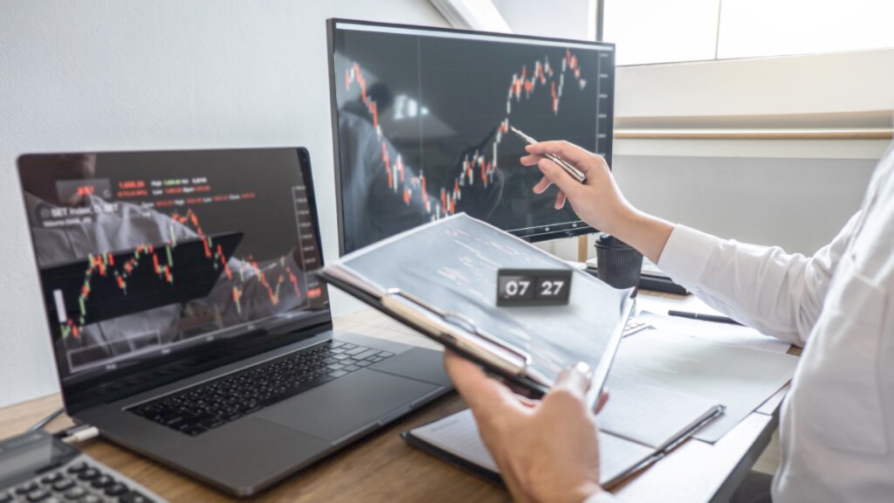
7:27
